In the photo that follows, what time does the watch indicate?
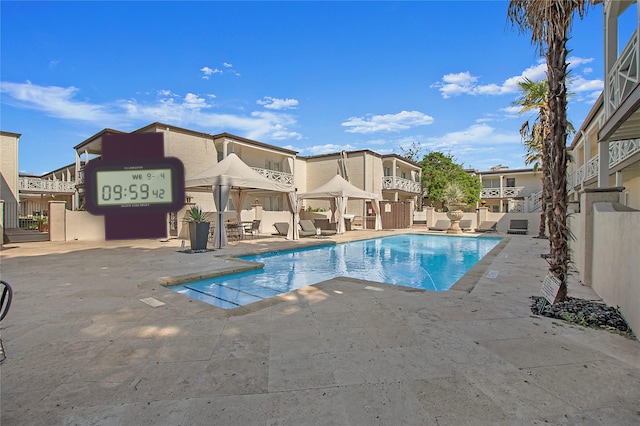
9:59:42
